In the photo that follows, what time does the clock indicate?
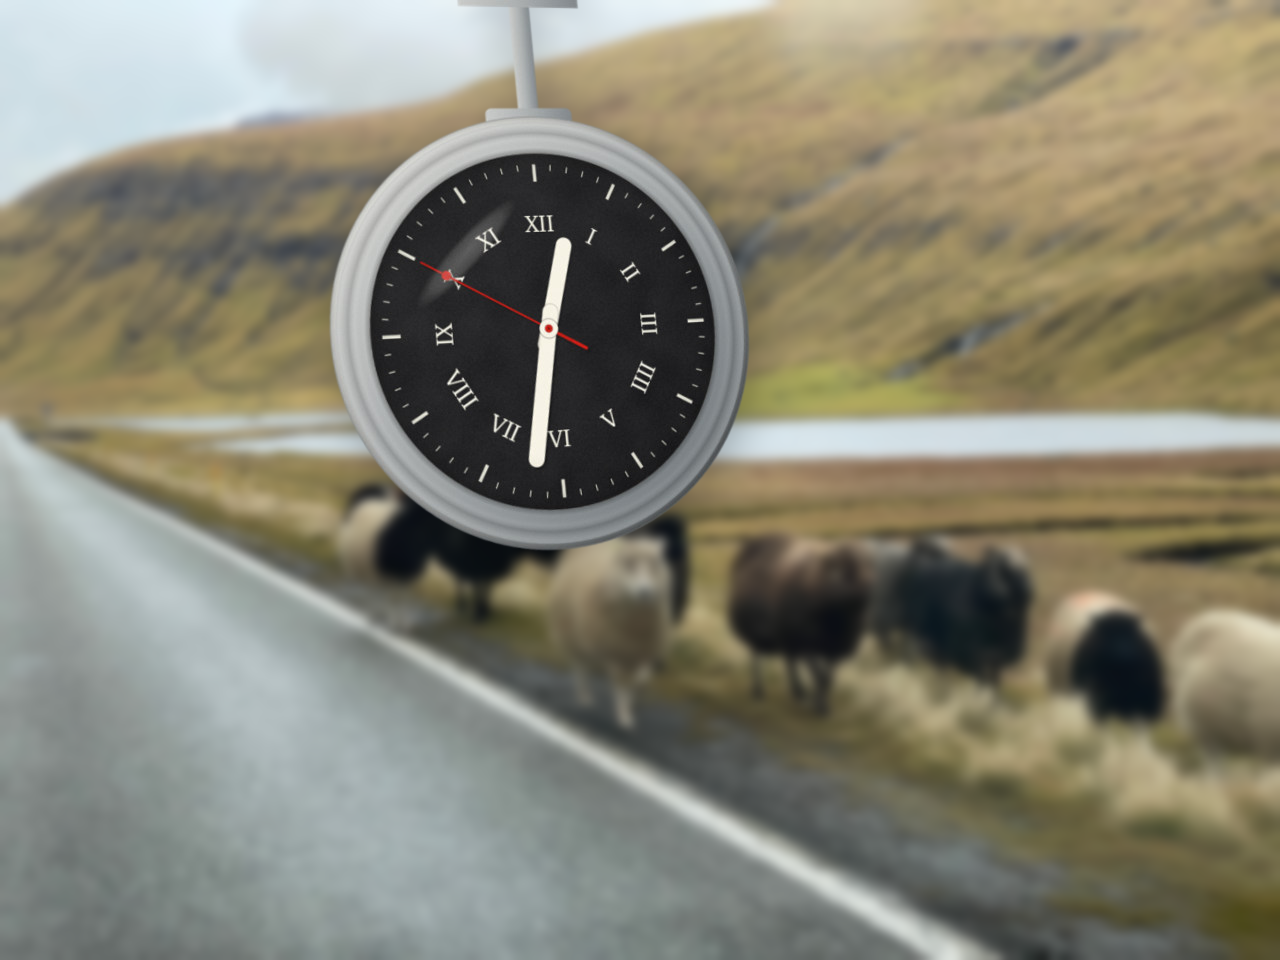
12:31:50
